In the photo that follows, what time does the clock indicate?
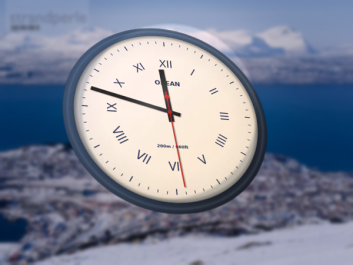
11:47:29
